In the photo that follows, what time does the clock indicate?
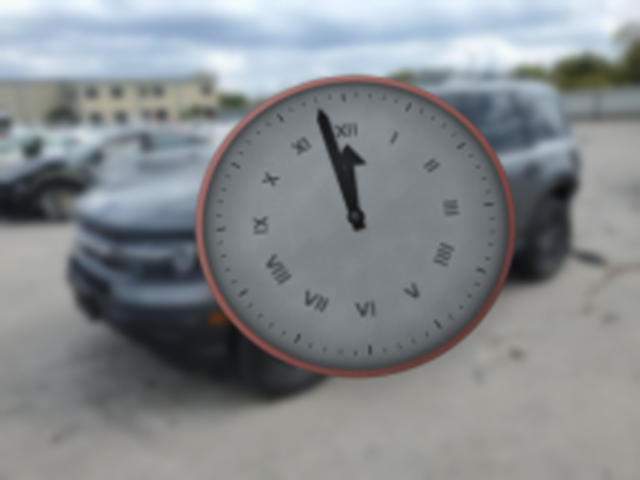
11:58
